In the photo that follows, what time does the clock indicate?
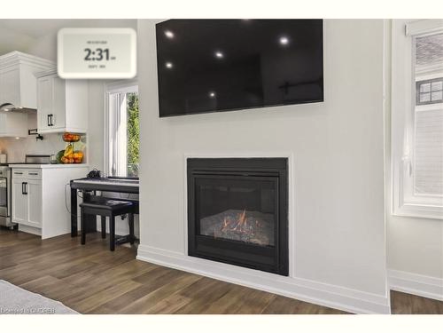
2:31
